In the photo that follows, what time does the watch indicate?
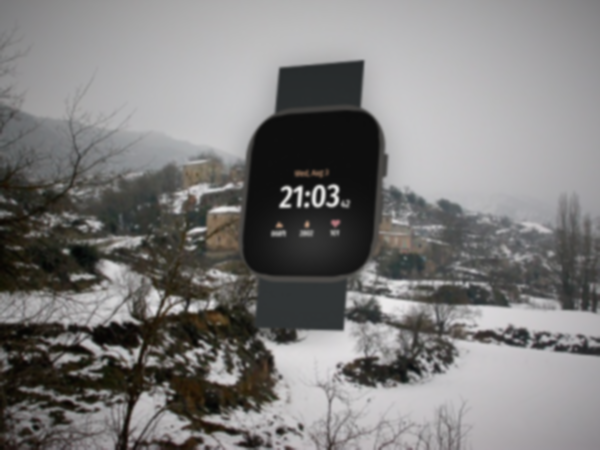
21:03
